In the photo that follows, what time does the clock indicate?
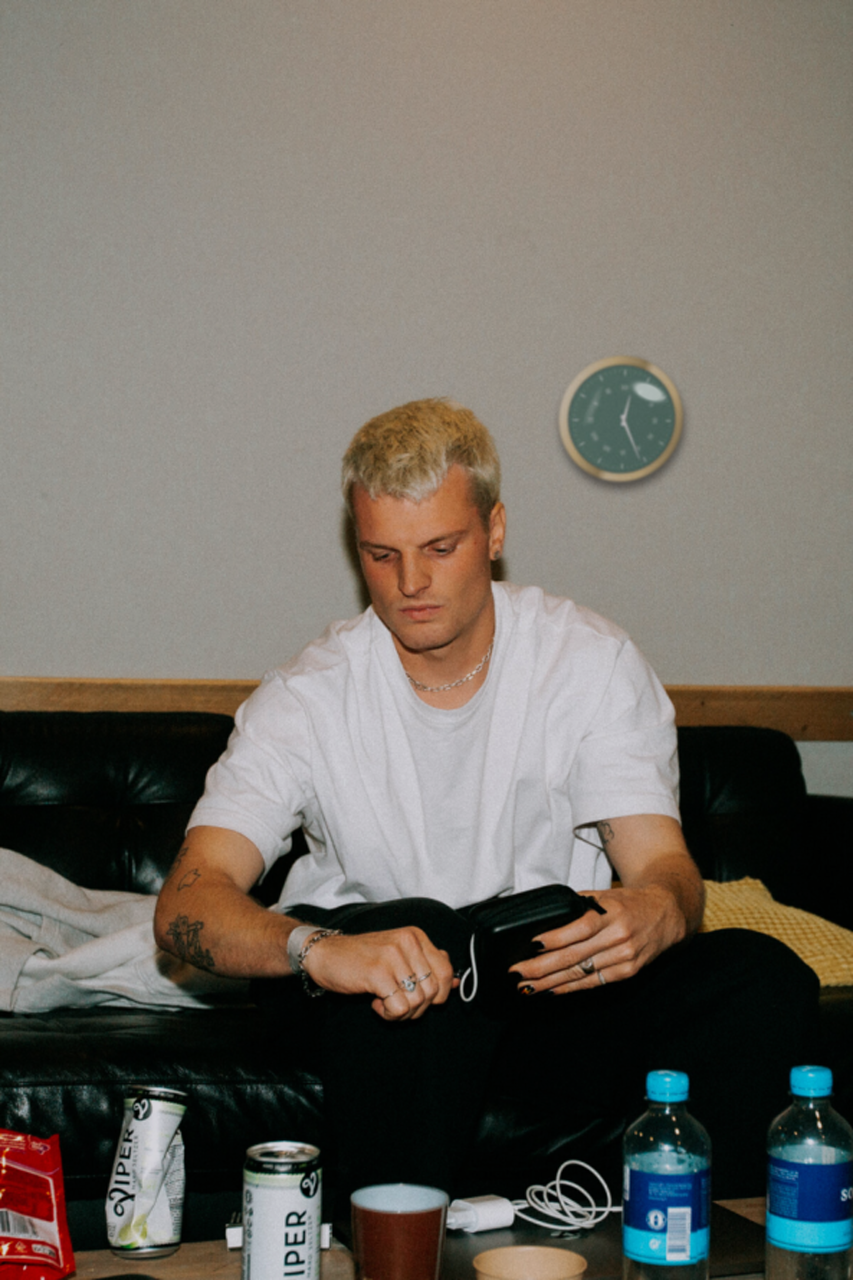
12:26
